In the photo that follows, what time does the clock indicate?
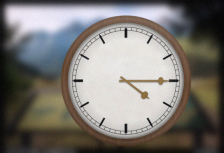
4:15
